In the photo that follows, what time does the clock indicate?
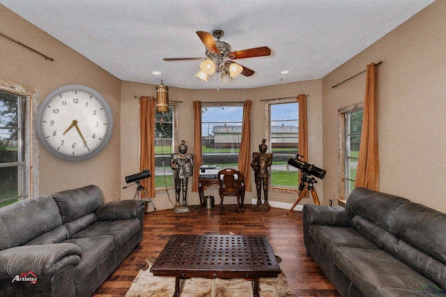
7:25
